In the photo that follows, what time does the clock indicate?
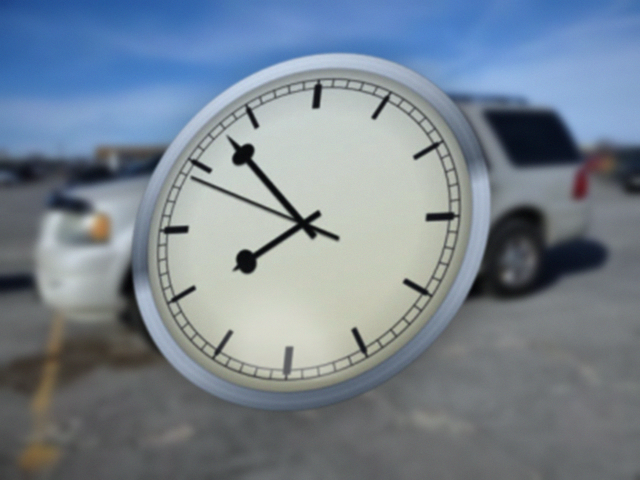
7:52:49
